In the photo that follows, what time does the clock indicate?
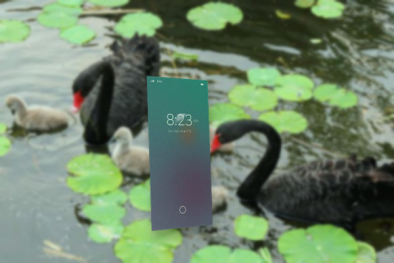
8:23
